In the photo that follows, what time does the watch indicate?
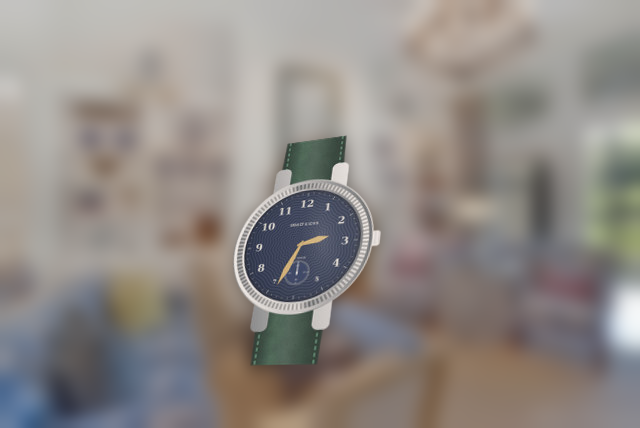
2:34
